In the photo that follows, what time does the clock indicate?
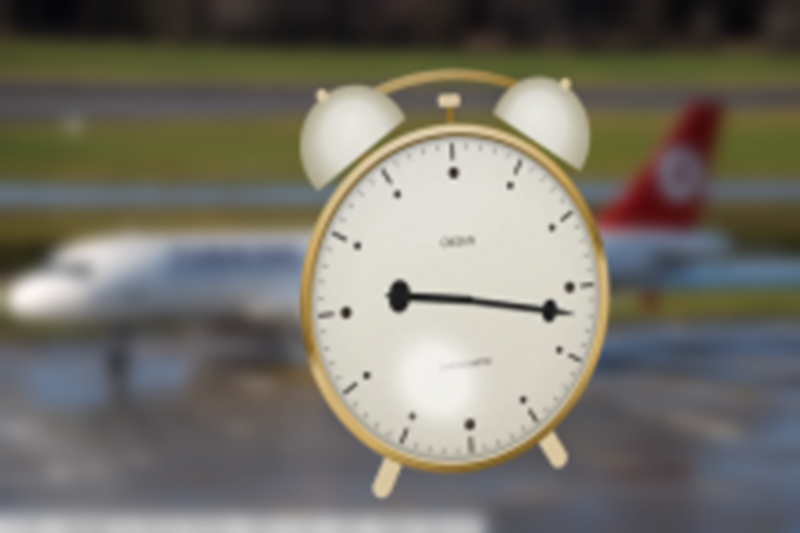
9:17
